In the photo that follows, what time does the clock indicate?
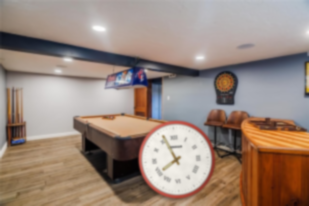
7:56
